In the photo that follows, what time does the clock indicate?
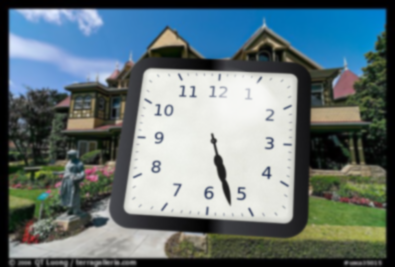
5:27
